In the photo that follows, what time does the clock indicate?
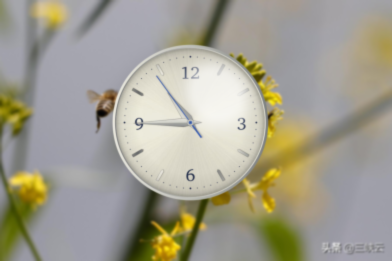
10:44:54
